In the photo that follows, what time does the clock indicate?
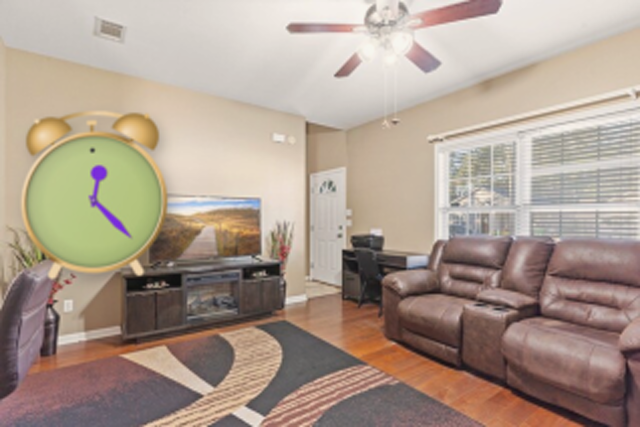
12:23
